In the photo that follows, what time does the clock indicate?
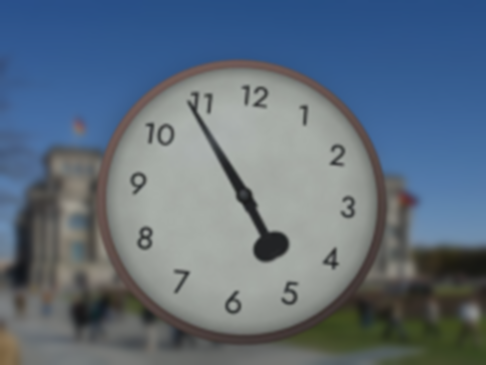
4:54
